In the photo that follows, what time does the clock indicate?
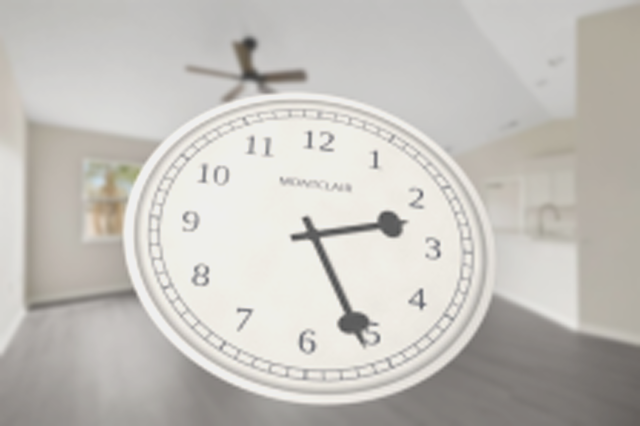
2:26
